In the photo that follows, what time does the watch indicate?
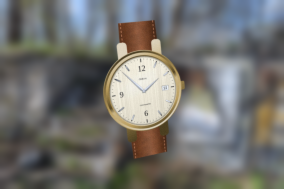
1:53
